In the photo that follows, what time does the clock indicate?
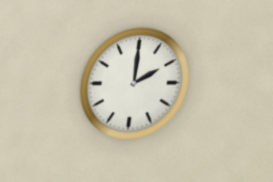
2:00
